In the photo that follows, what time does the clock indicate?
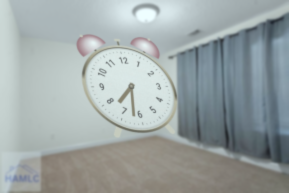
7:32
